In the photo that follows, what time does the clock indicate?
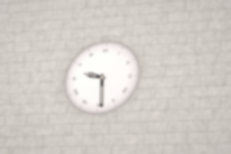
9:29
